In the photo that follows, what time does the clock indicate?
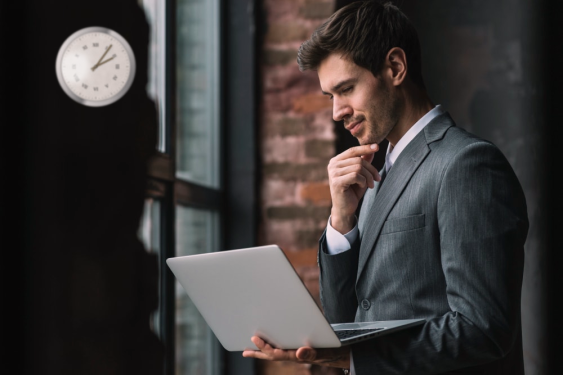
2:06
